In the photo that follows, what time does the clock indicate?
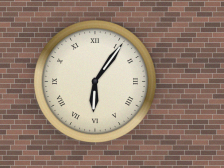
6:06
